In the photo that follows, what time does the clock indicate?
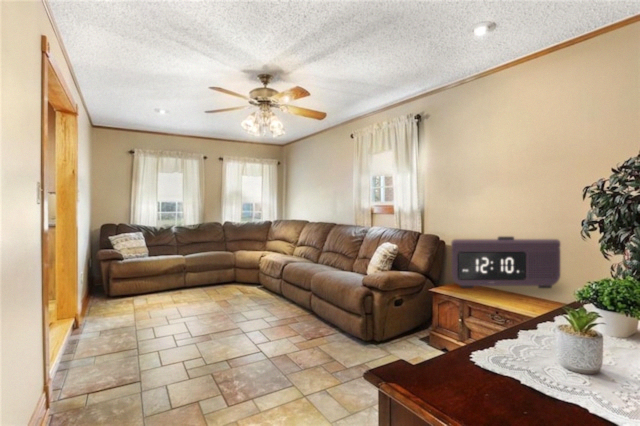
12:10
